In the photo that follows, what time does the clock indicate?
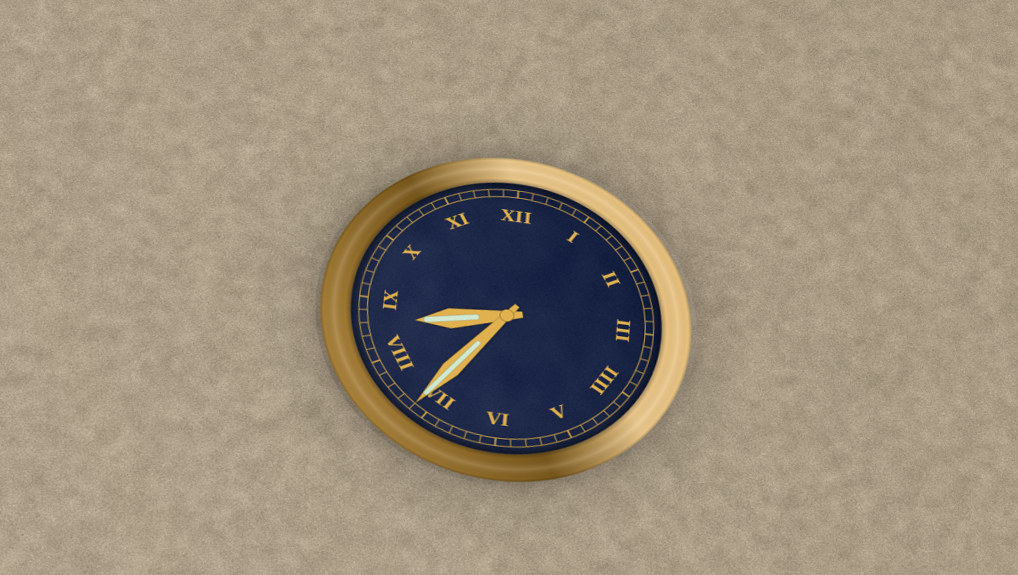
8:36
